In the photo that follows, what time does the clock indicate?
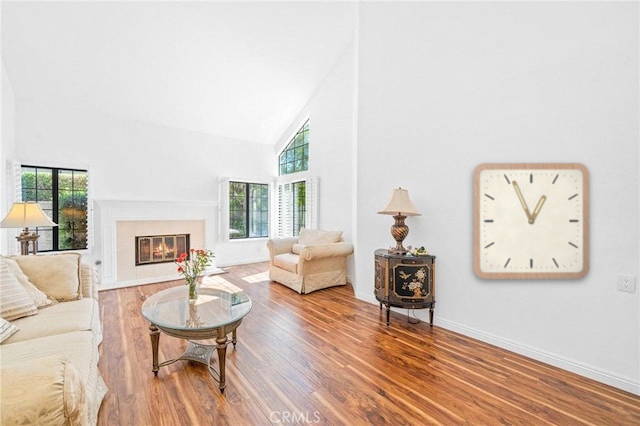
12:56
